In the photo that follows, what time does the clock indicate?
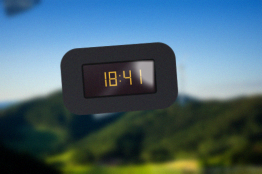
18:41
